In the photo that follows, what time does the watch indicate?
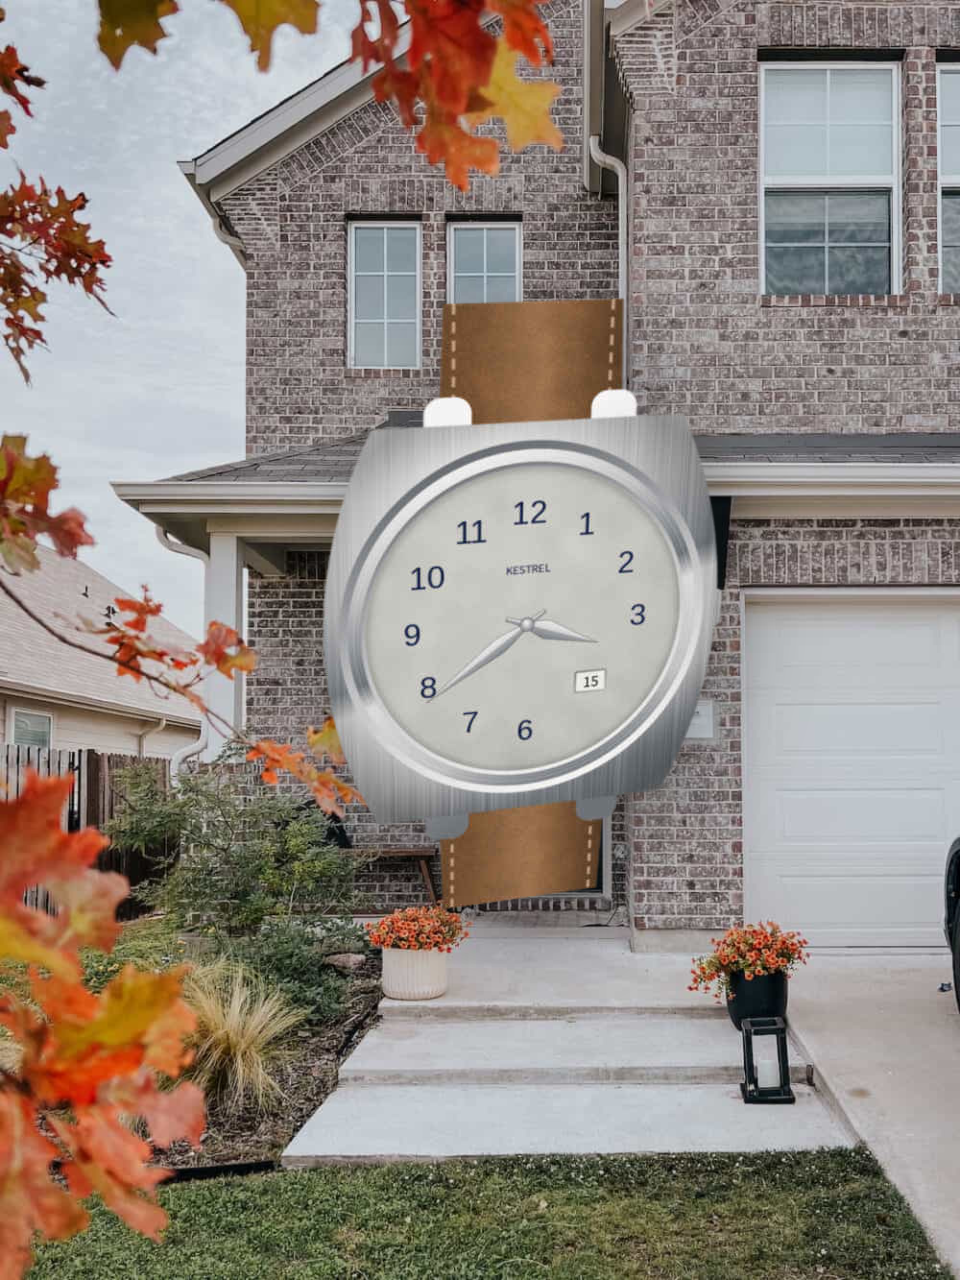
3:39
